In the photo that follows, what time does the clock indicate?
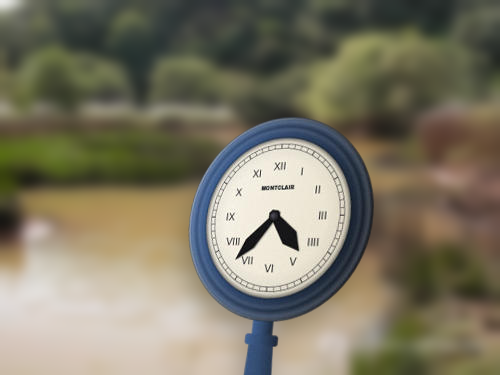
4:37
